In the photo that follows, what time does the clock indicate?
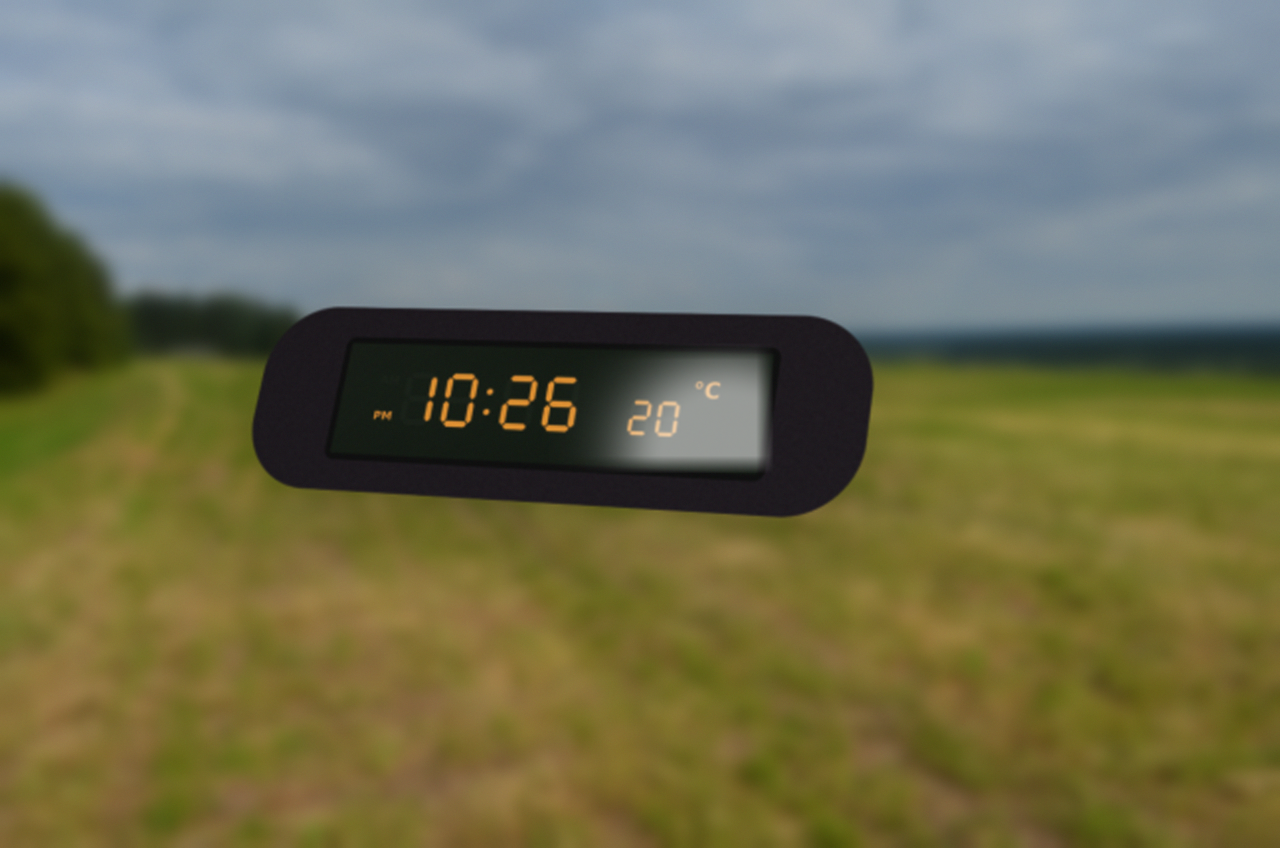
10:26
